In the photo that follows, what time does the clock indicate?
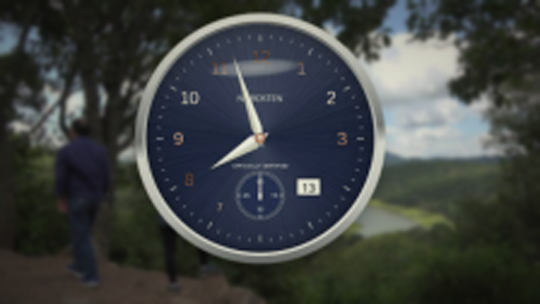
7:57
